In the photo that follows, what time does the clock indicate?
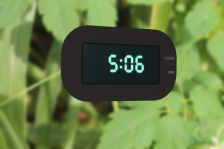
5:06
